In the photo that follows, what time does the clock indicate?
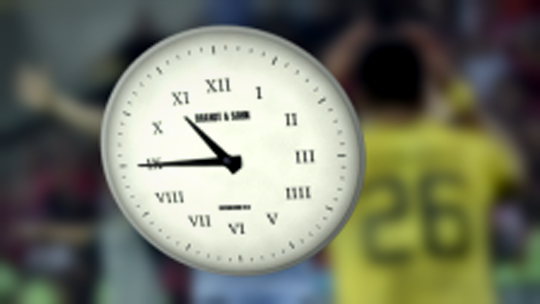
10:45
